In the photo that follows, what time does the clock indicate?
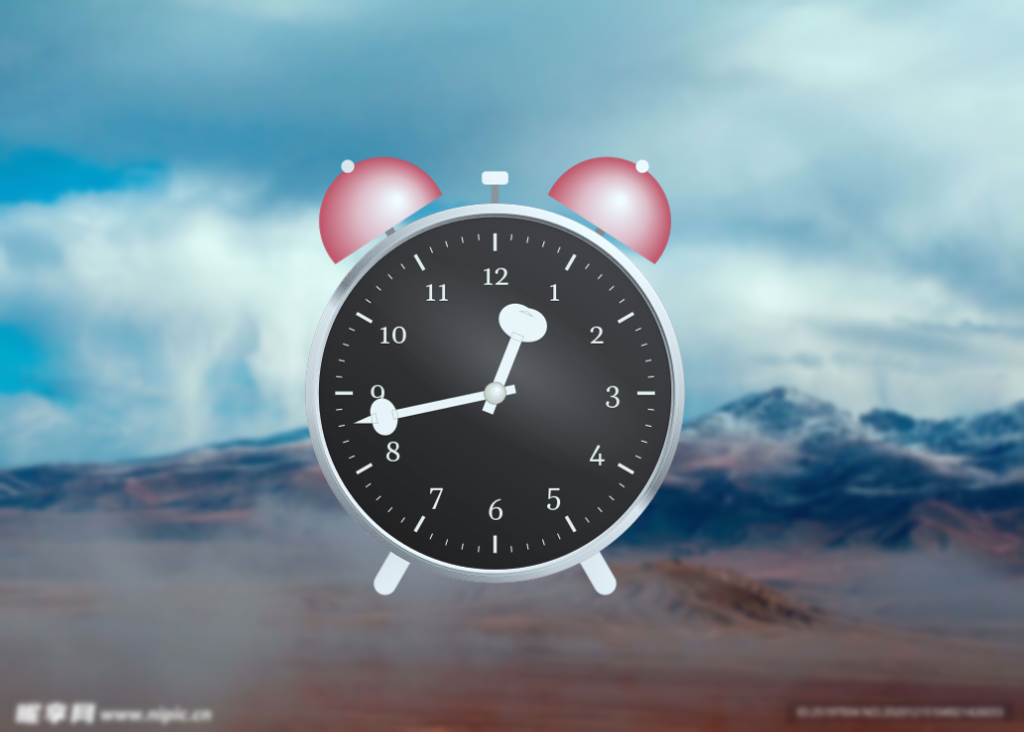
12:43
